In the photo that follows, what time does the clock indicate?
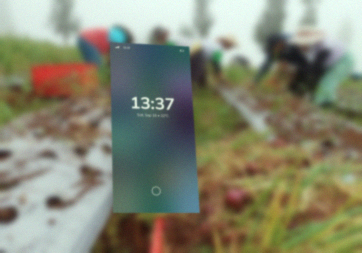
13:37
